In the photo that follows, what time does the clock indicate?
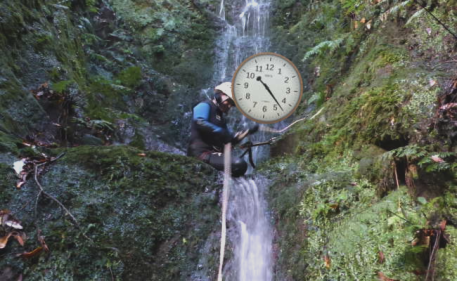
10:23
